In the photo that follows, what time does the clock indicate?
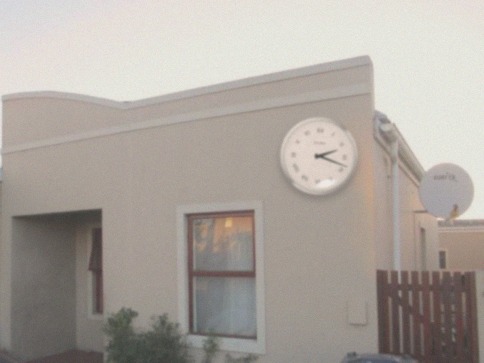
2:18
